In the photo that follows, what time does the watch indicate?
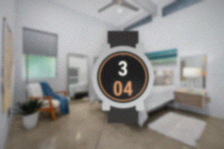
3:04
